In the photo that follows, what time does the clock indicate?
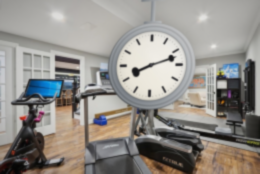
8:12
